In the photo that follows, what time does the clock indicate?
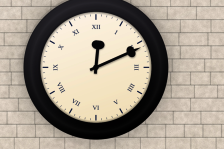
12:11
